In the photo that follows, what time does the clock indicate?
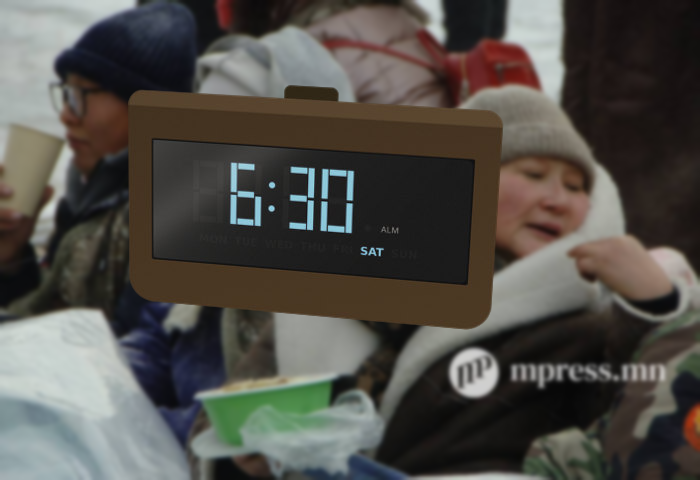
6:30
